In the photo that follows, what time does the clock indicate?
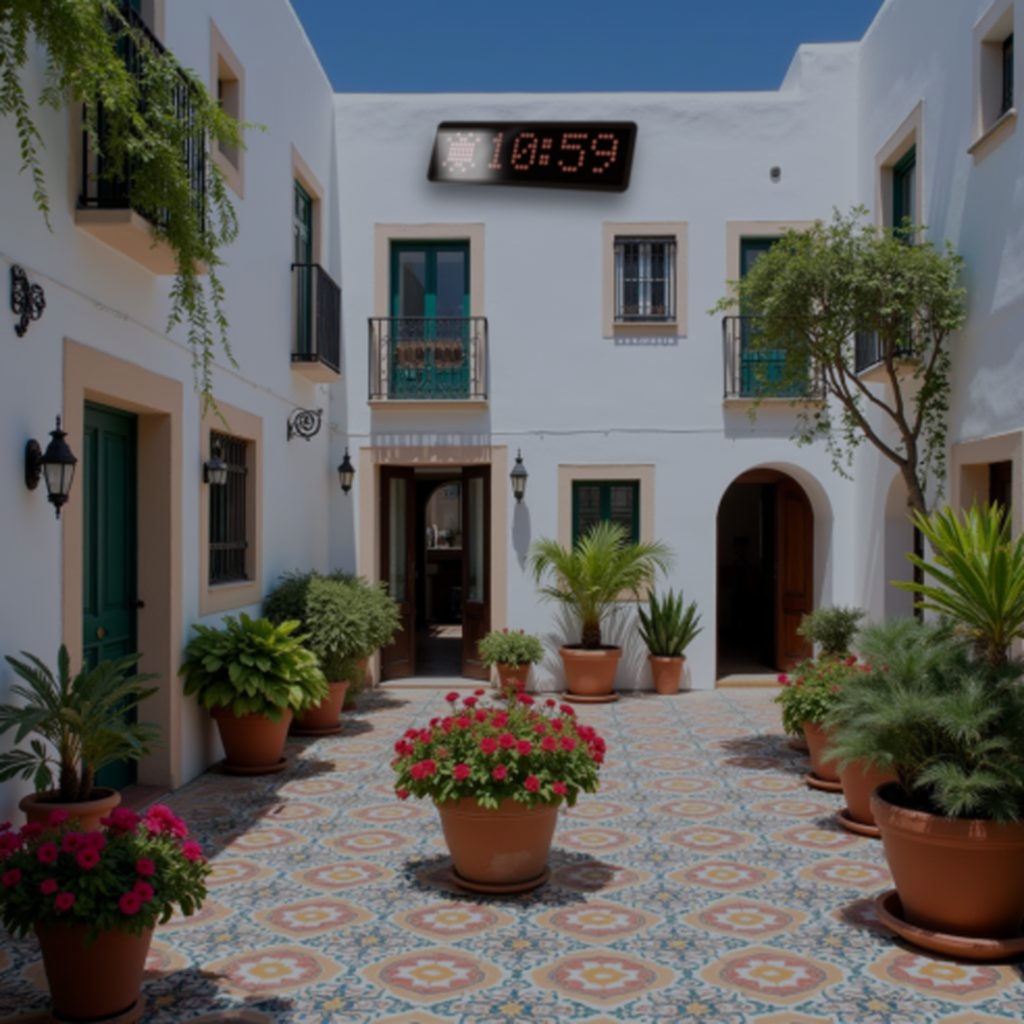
10:59
